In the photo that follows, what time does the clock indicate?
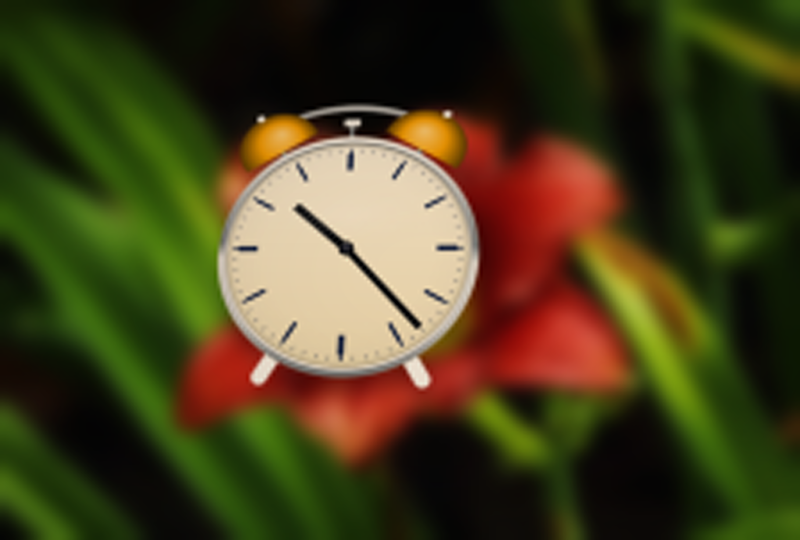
10:23
